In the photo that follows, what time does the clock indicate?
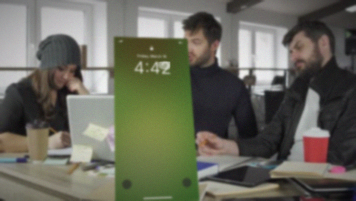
4:42
